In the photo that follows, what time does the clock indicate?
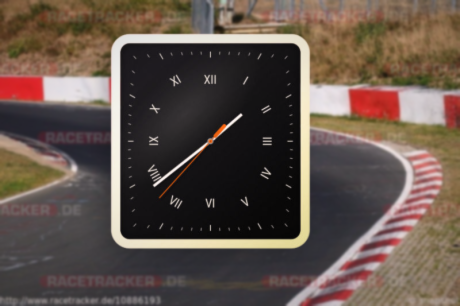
1:38:37
